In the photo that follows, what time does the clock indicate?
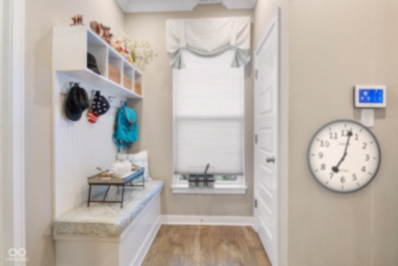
7:02
